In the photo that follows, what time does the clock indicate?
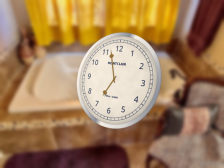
6:57
